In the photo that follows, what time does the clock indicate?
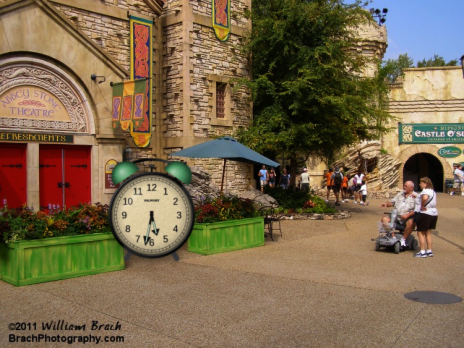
5:32
